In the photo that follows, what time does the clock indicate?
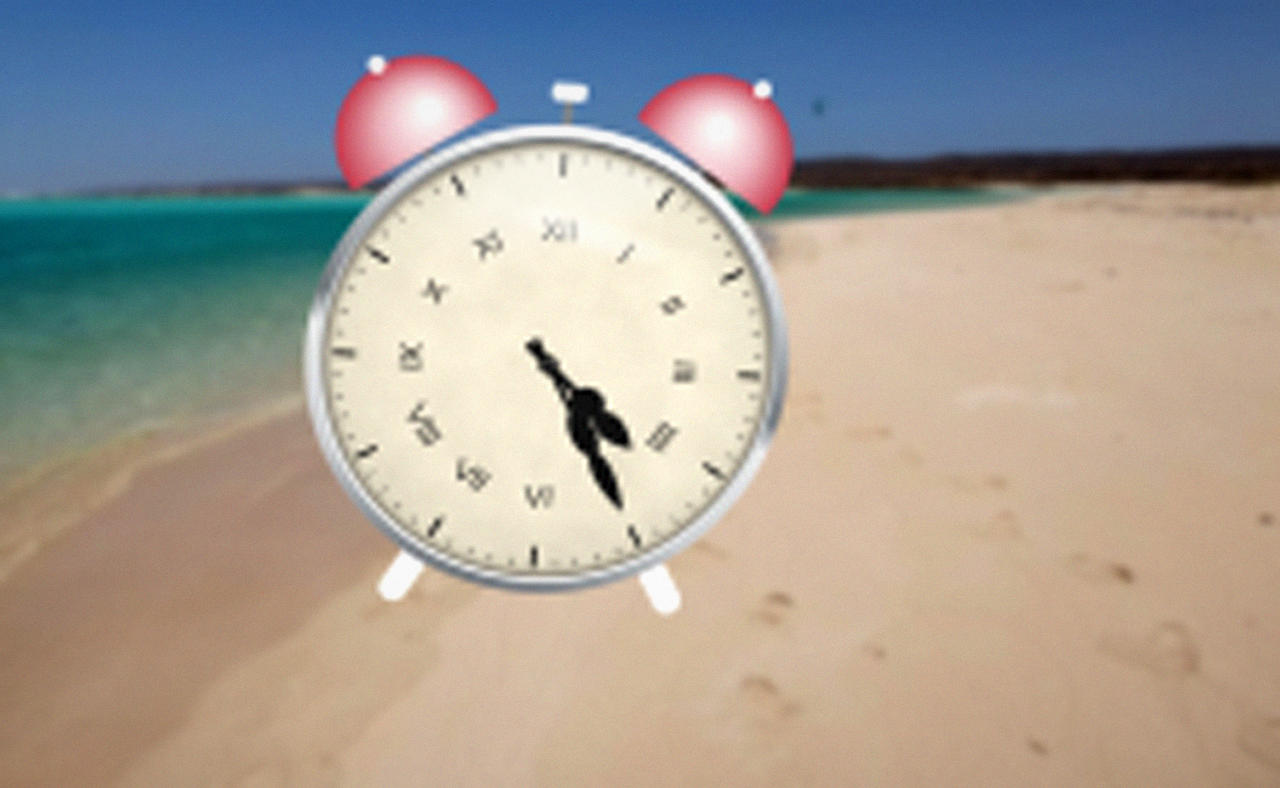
4:25
